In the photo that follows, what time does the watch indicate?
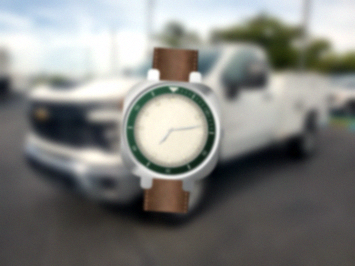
7:13
